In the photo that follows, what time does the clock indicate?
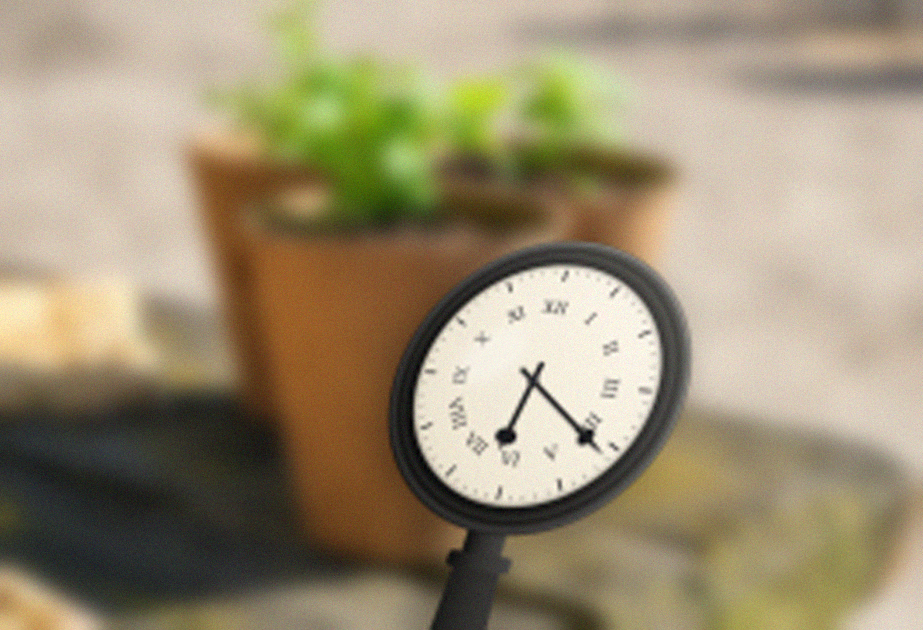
6:21
